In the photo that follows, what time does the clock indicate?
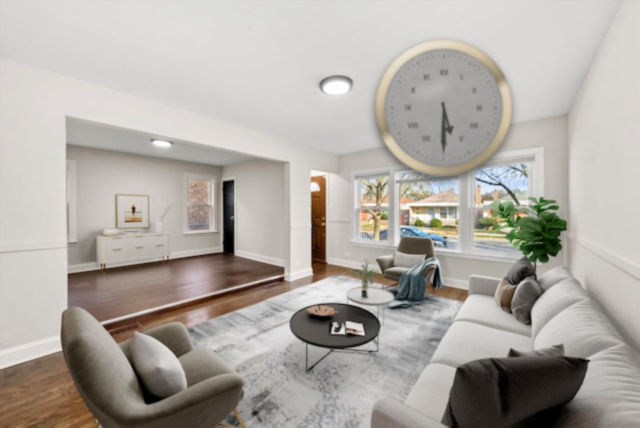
5:30
